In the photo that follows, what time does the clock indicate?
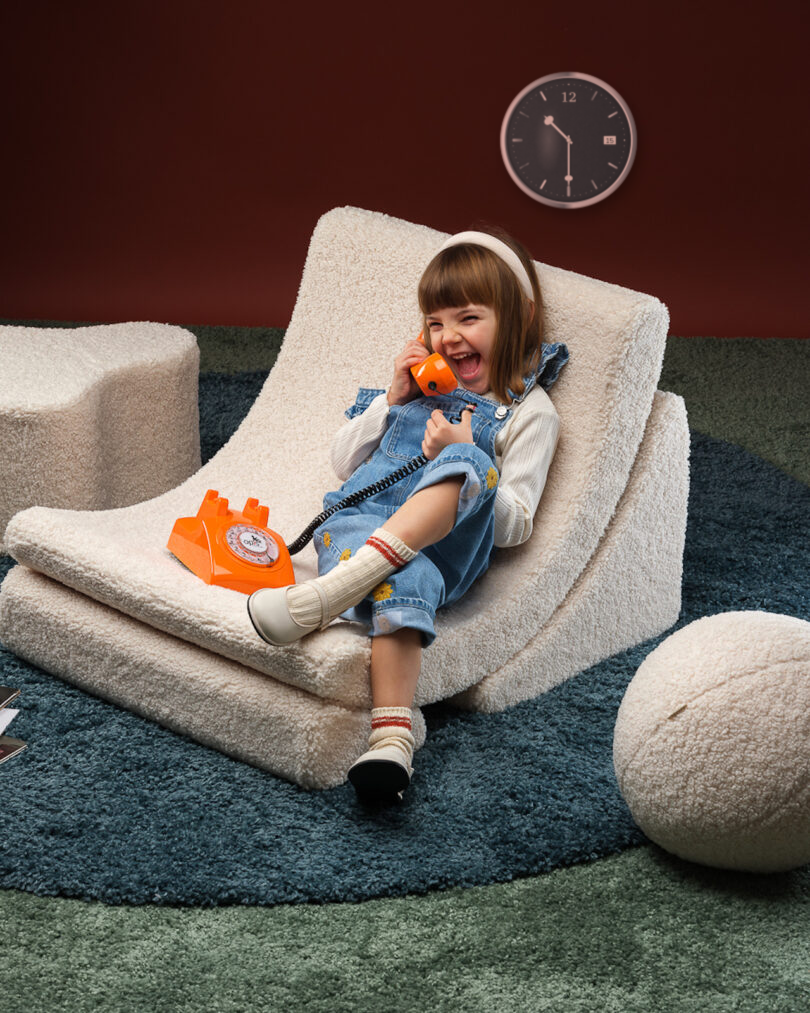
10:30
